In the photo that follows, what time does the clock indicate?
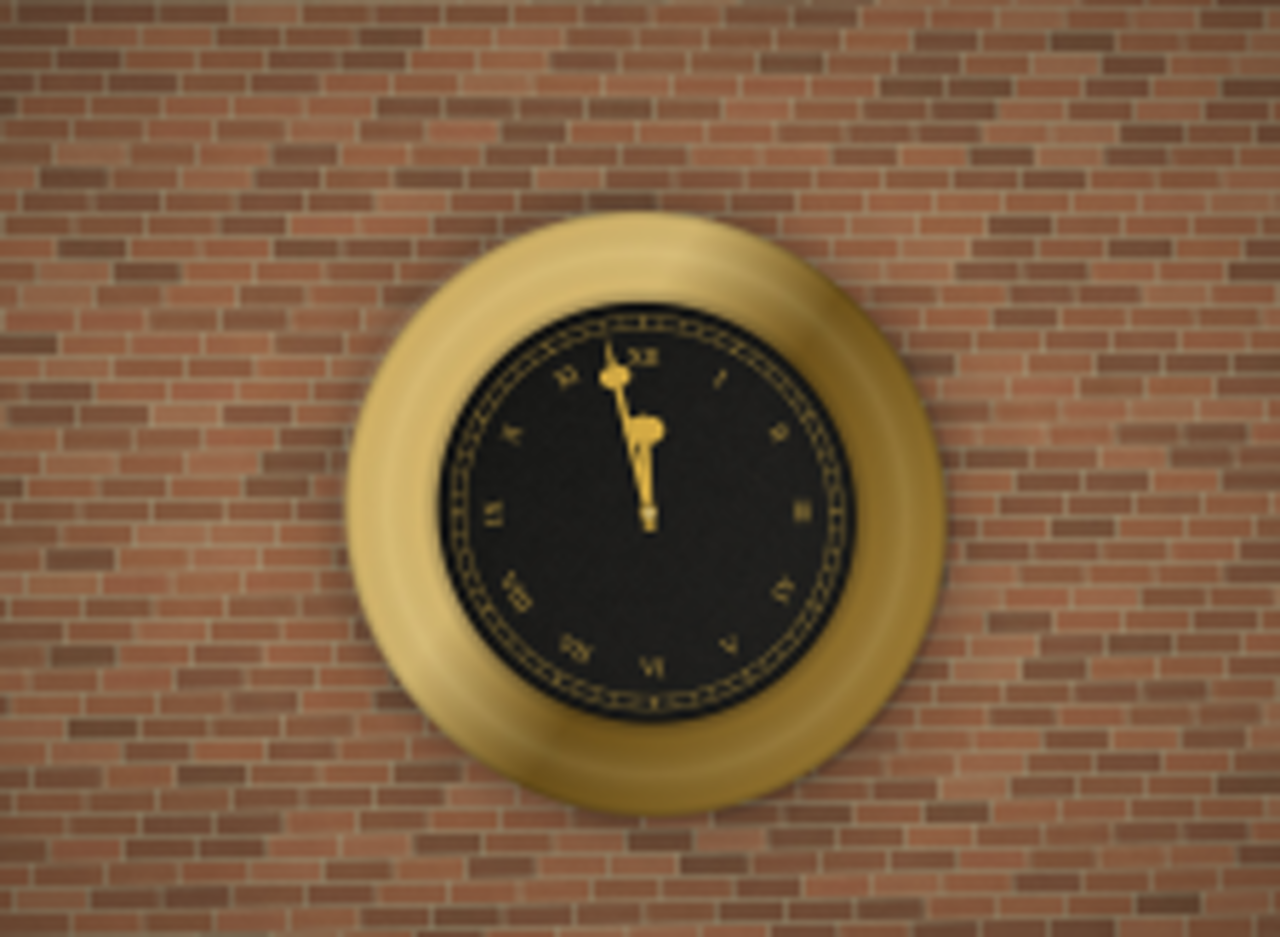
11:58
